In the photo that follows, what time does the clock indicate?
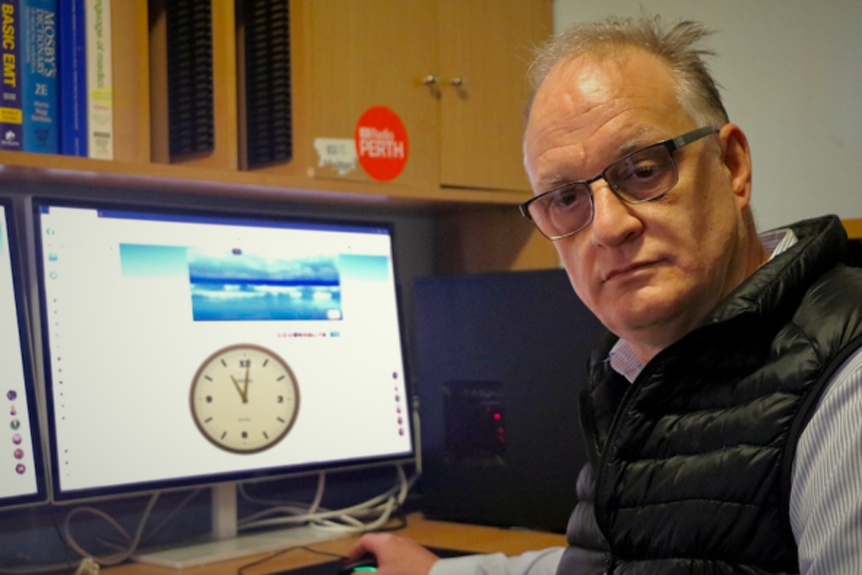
11:01
